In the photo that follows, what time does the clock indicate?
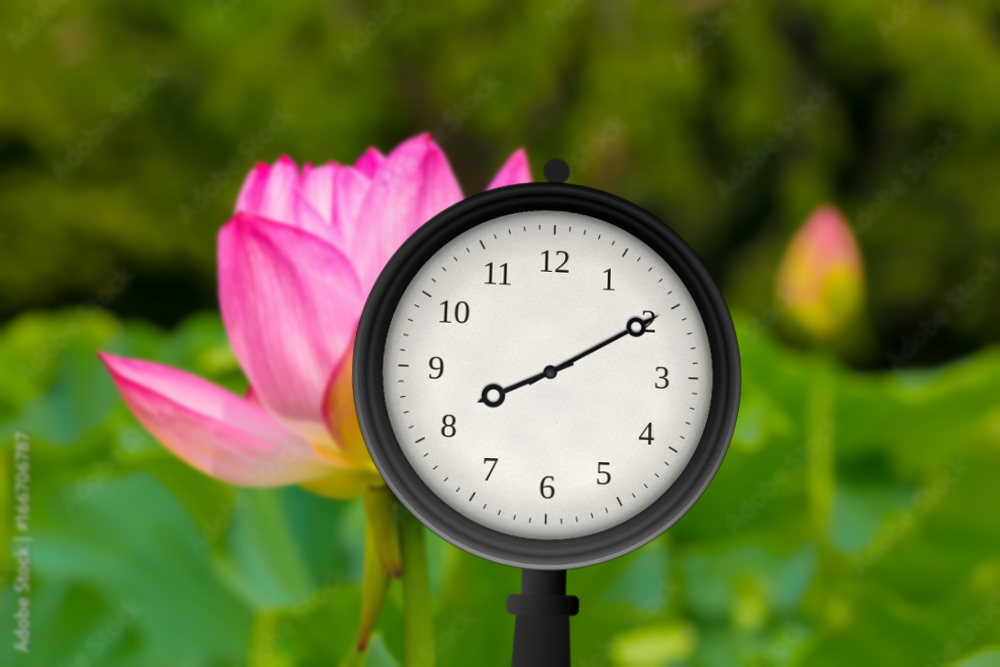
8:10
